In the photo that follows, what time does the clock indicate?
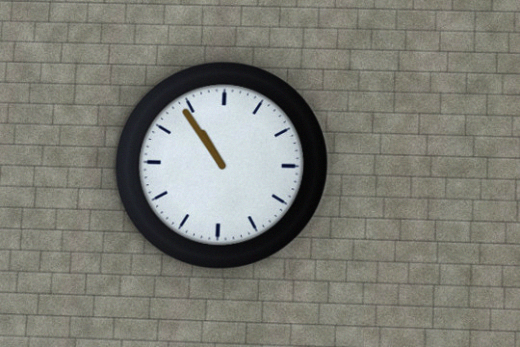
10:54
